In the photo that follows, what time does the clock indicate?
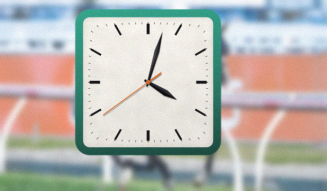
4:02:39
